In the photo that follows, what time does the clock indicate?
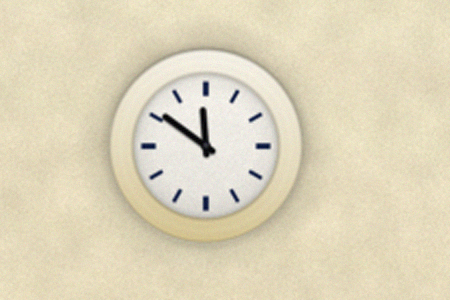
11:51
